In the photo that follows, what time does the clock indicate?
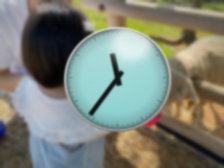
11:36
